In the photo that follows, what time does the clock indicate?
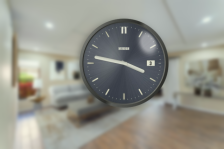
3:47
